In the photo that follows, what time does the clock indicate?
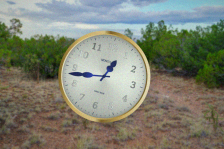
12:43
